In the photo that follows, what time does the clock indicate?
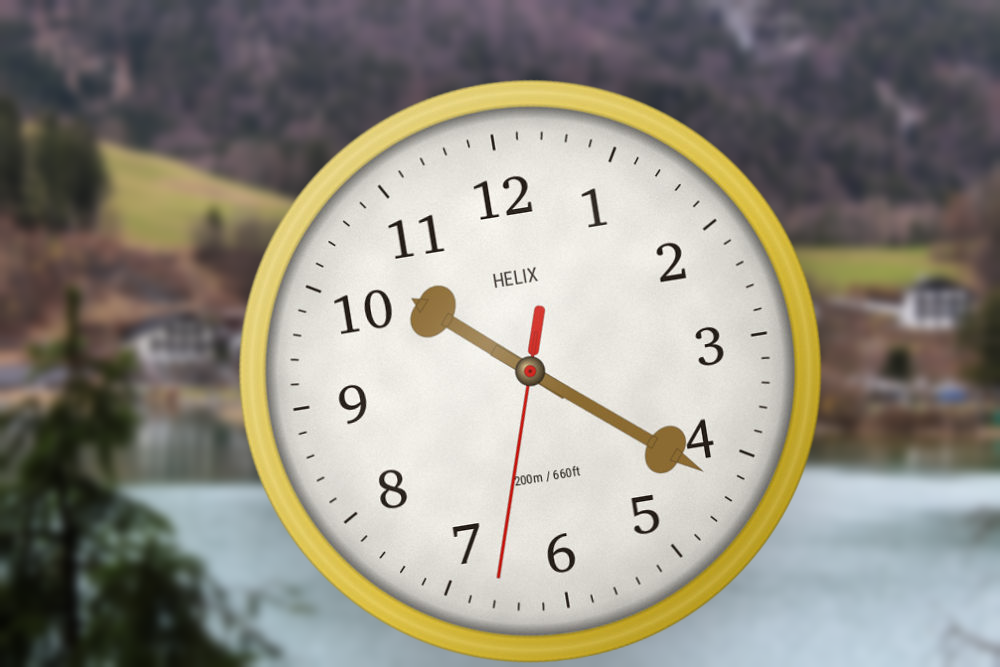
10:21:33
